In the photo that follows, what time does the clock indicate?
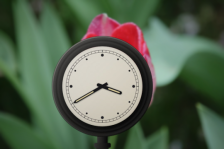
3:40
